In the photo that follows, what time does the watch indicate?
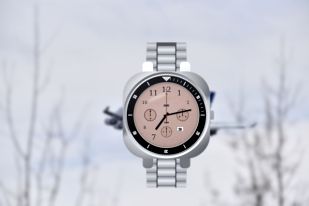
7:13
